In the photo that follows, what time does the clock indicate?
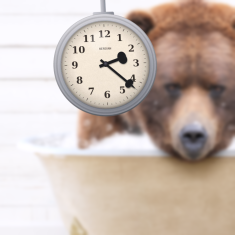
2:22
